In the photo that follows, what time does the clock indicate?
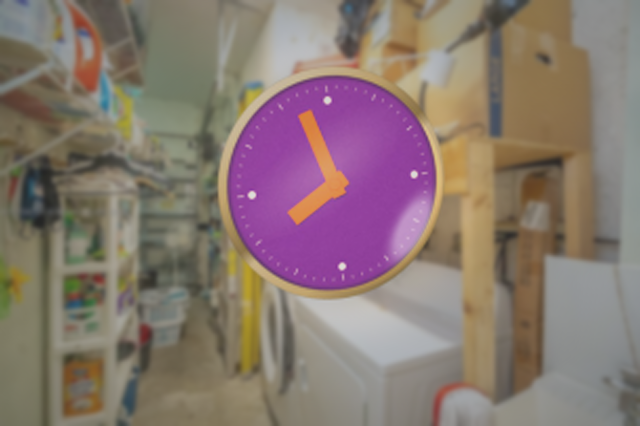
7:57
